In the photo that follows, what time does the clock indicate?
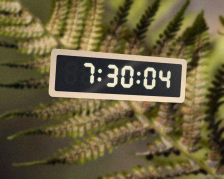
7:30:04
